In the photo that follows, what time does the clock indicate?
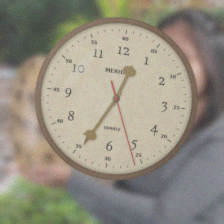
12:34:26
